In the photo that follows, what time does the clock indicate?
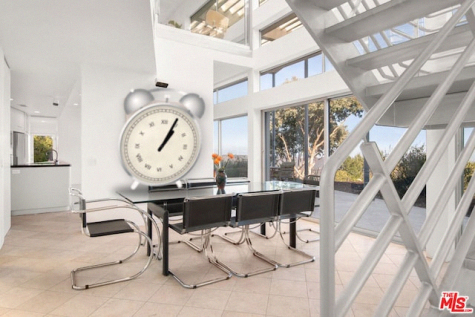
1:04
